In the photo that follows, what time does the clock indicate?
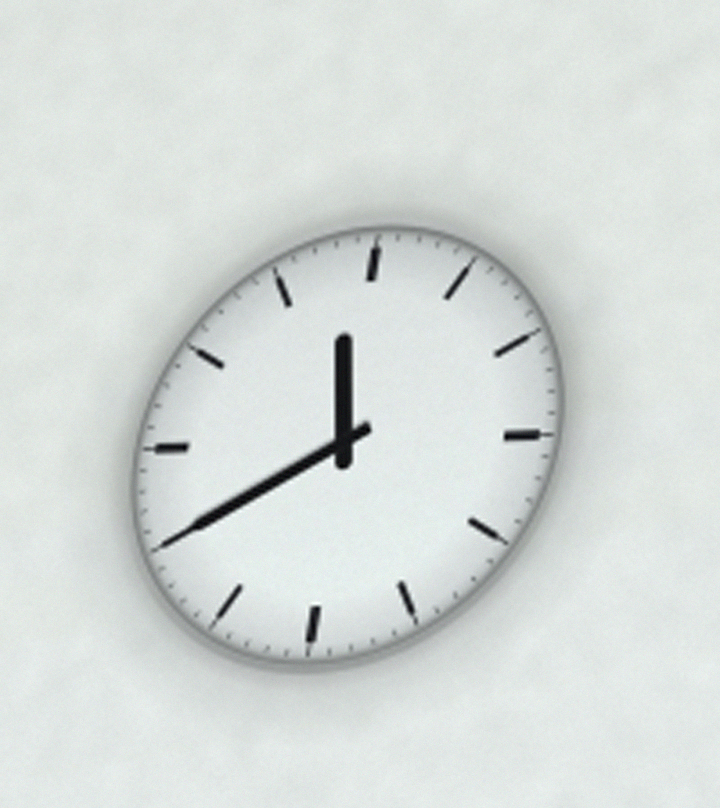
11:40
